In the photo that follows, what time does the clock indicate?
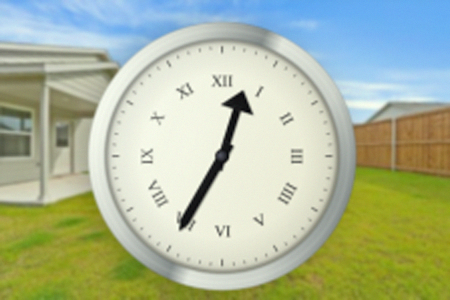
12:35
